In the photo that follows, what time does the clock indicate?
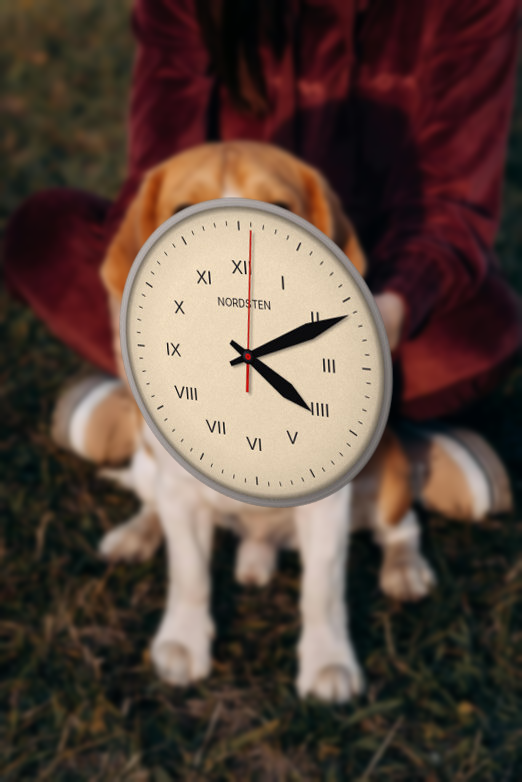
4:11:01
